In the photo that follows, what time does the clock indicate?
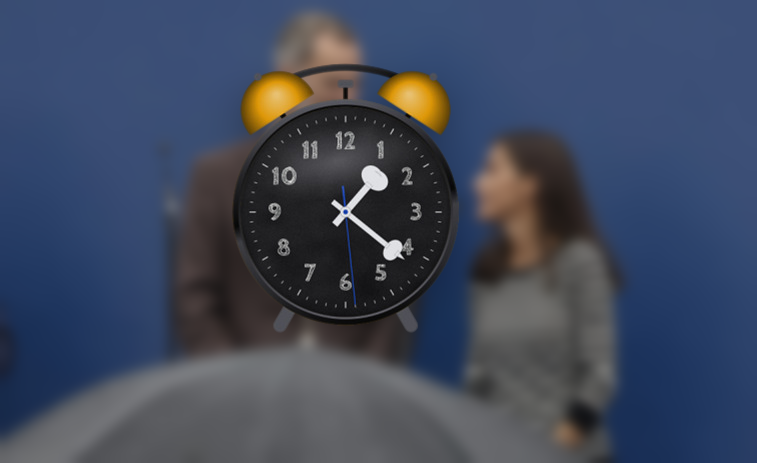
1:21:29
